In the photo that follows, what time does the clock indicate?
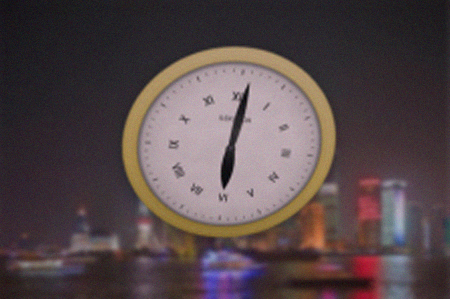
6:01
